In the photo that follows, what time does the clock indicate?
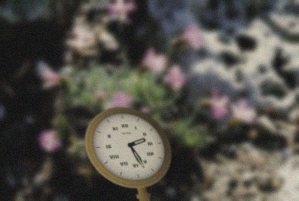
2:27
